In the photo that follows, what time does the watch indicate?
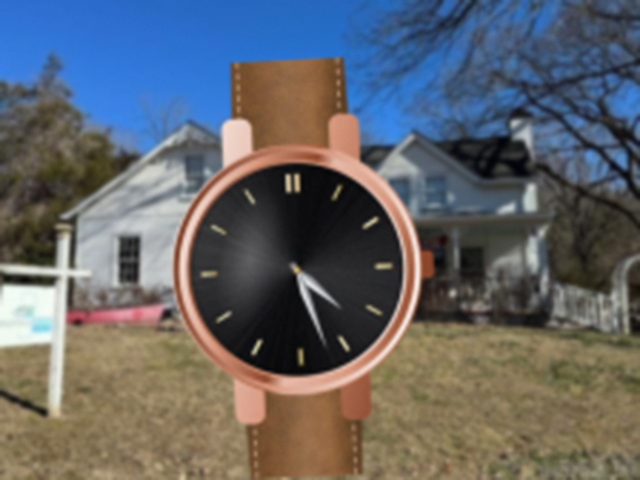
4:27
